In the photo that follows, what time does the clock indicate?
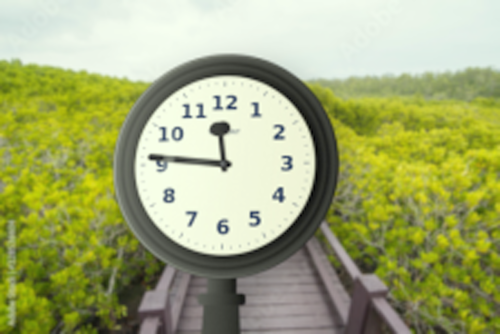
11:46
